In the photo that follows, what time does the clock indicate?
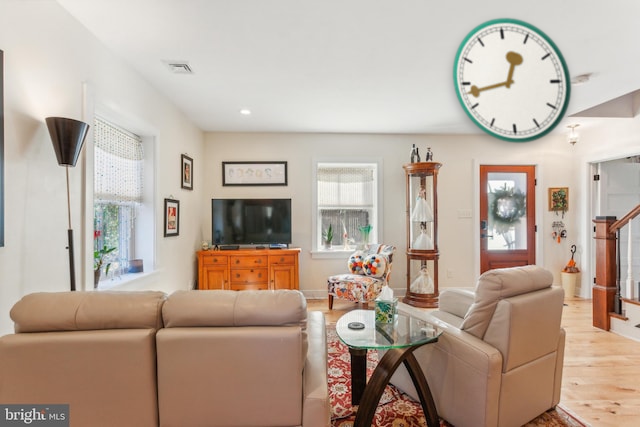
12:43
